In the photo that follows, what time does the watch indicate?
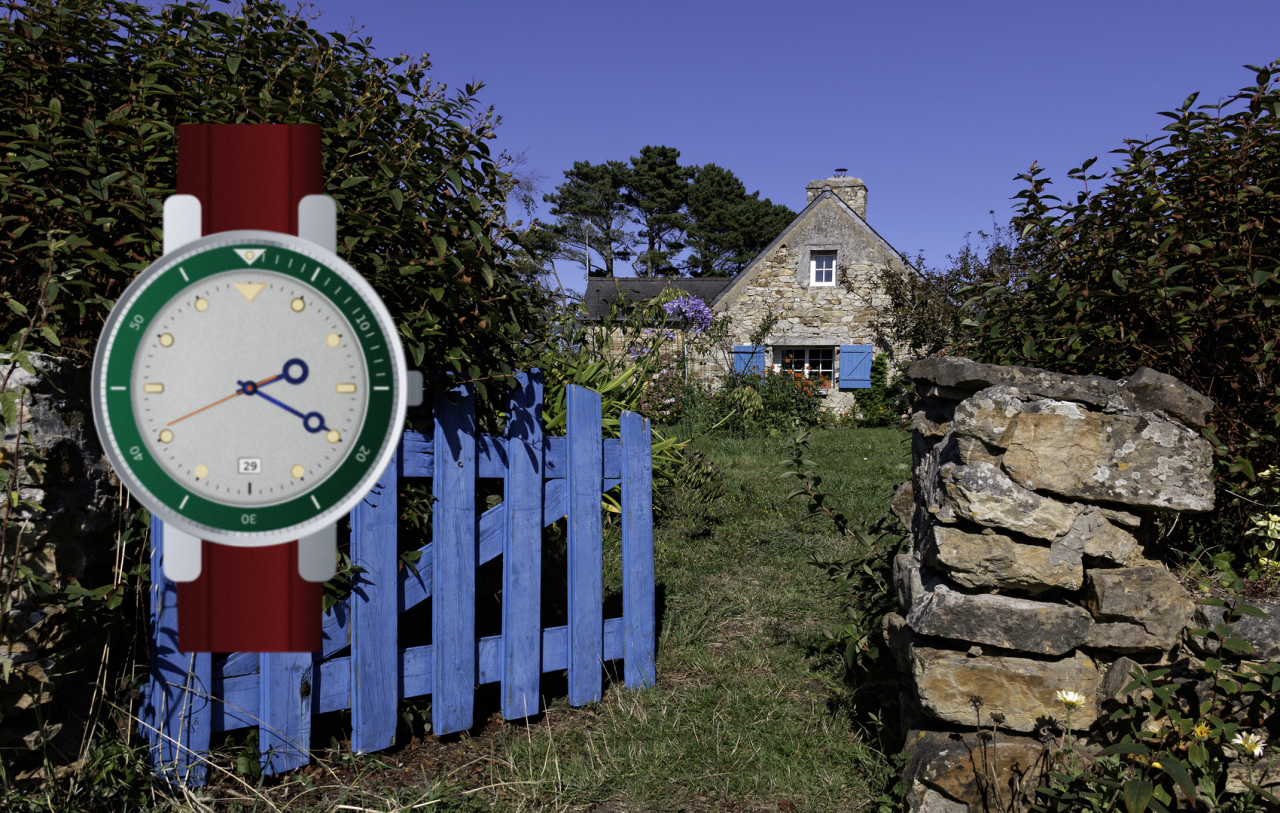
2:19:41
